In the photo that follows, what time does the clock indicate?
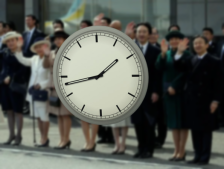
1:43
